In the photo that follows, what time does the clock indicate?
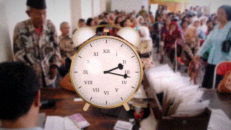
2:17
